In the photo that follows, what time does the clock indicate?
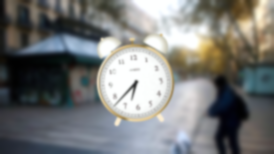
6:38
